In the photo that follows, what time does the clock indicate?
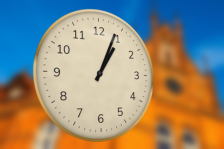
1:04
